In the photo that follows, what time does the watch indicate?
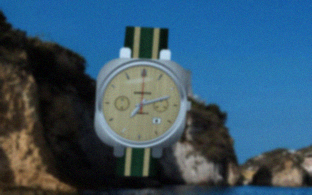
7:12
